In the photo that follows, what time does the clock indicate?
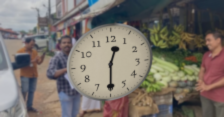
12:30
